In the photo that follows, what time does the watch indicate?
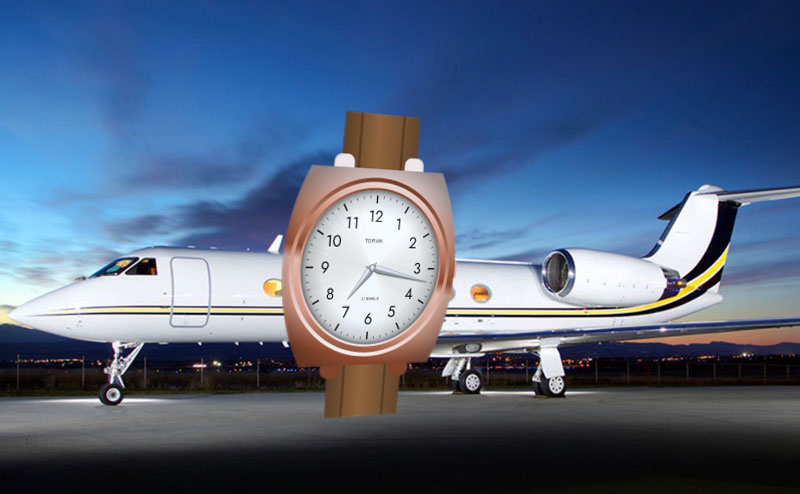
7:17
